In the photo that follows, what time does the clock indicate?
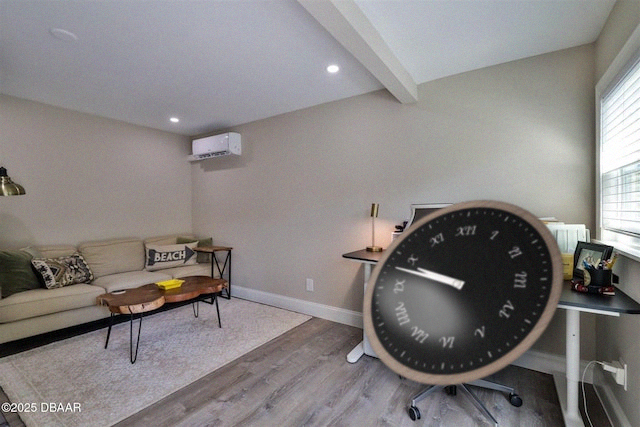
9:48
